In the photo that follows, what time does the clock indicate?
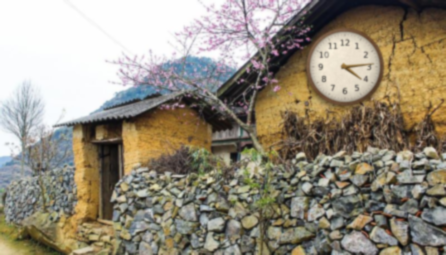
4:14
